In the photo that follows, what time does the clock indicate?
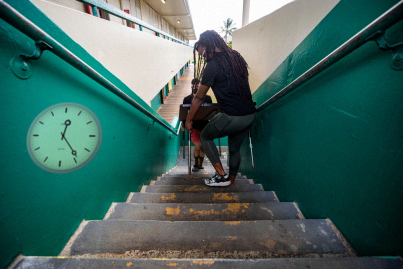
12:24
